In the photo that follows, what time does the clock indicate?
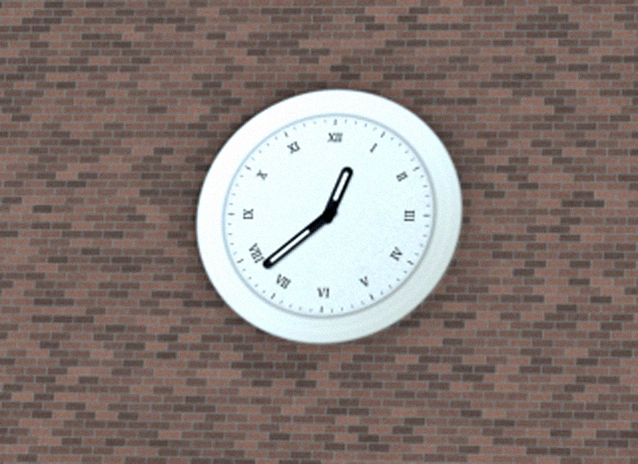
12:38
